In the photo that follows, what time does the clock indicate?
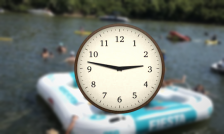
2:47
